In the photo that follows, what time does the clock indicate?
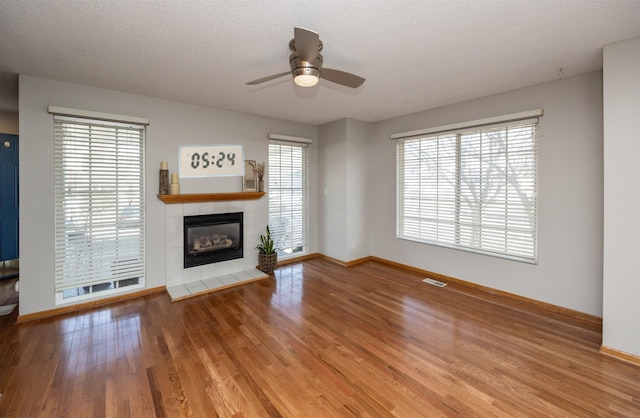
5:24
